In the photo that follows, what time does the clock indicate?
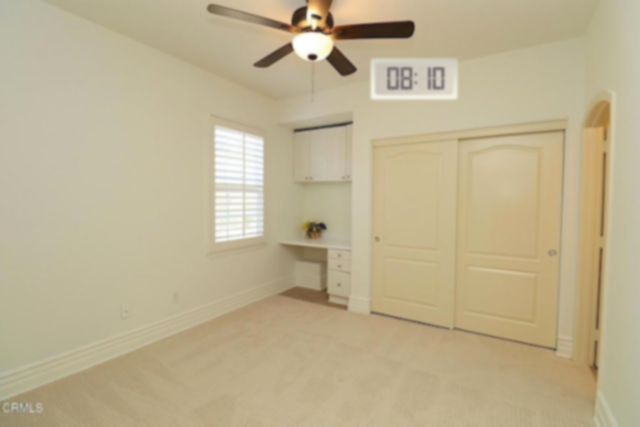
8:10
